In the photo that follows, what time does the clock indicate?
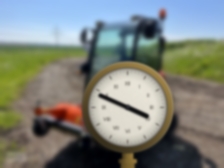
3:49
